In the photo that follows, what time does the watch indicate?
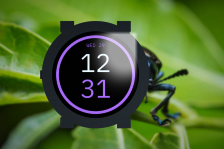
12:31
